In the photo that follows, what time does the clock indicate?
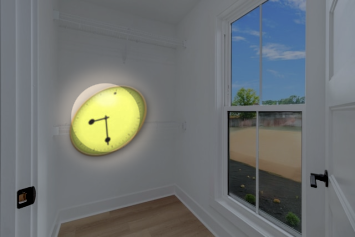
8:26
